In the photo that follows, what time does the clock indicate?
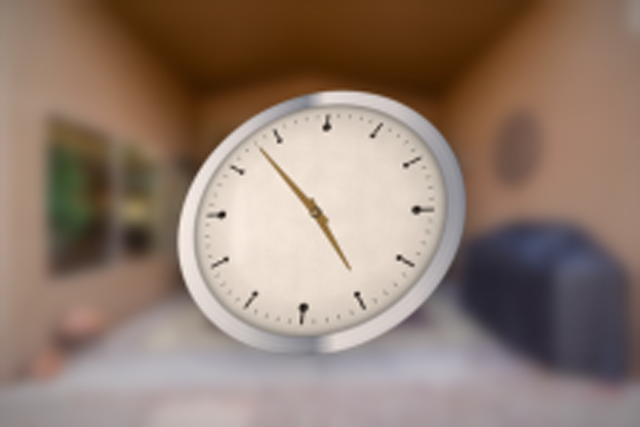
4:53
